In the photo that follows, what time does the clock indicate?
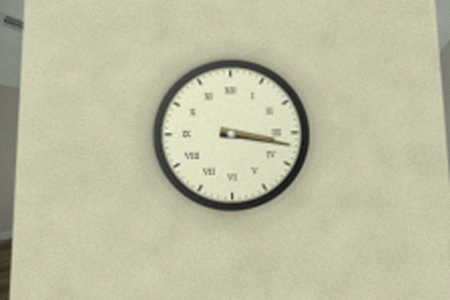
3:17
